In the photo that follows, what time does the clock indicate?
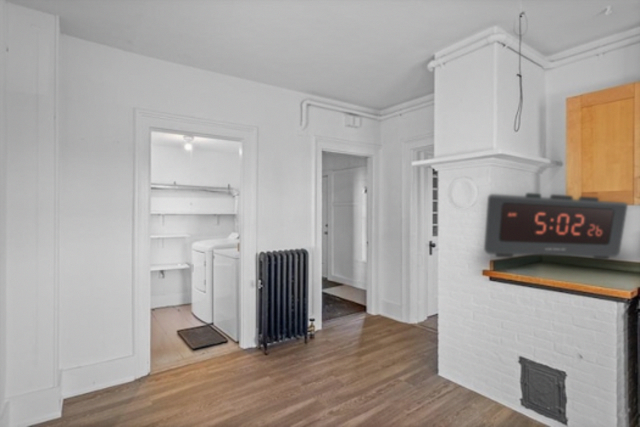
5:02:26
